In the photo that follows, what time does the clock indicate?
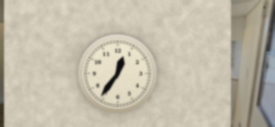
12:36
